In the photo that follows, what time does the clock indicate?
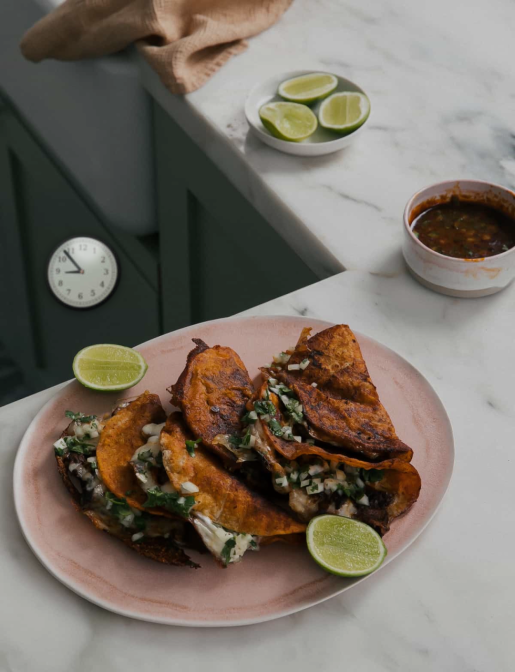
8:53
